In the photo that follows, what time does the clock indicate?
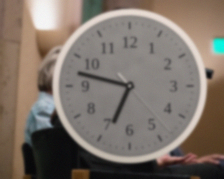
6:47:23
